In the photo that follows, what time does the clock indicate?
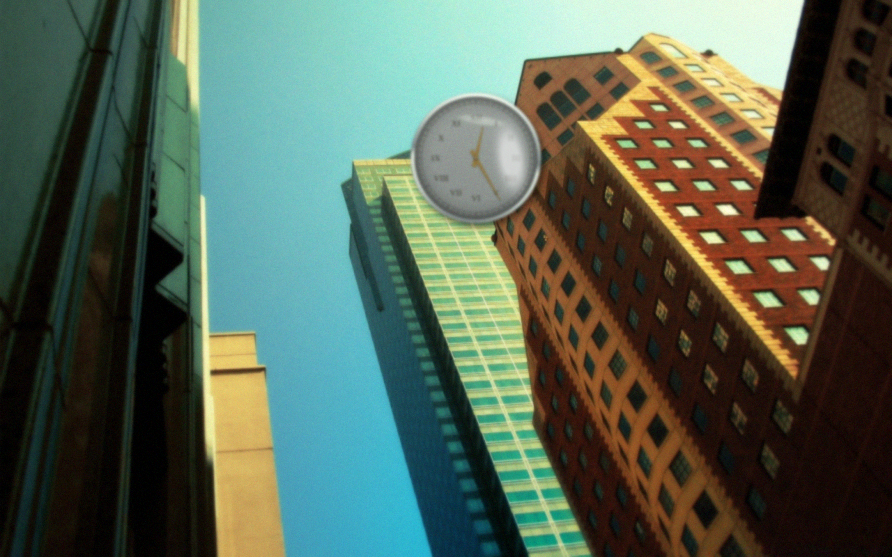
12:25
